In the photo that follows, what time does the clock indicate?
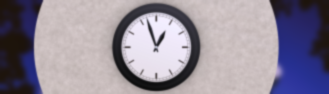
12:57
